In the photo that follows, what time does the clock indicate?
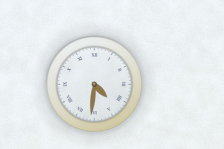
4:31
